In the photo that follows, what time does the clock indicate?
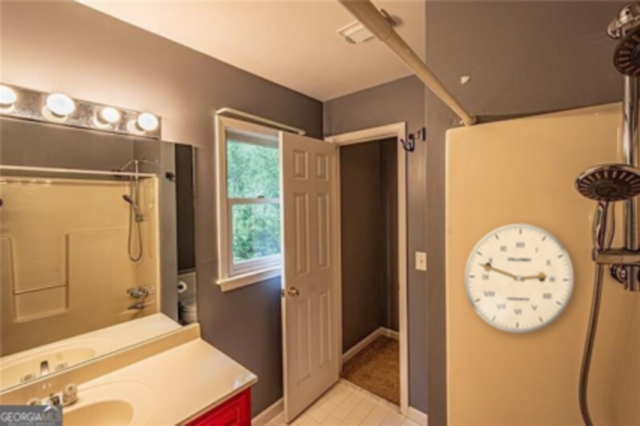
2:48
